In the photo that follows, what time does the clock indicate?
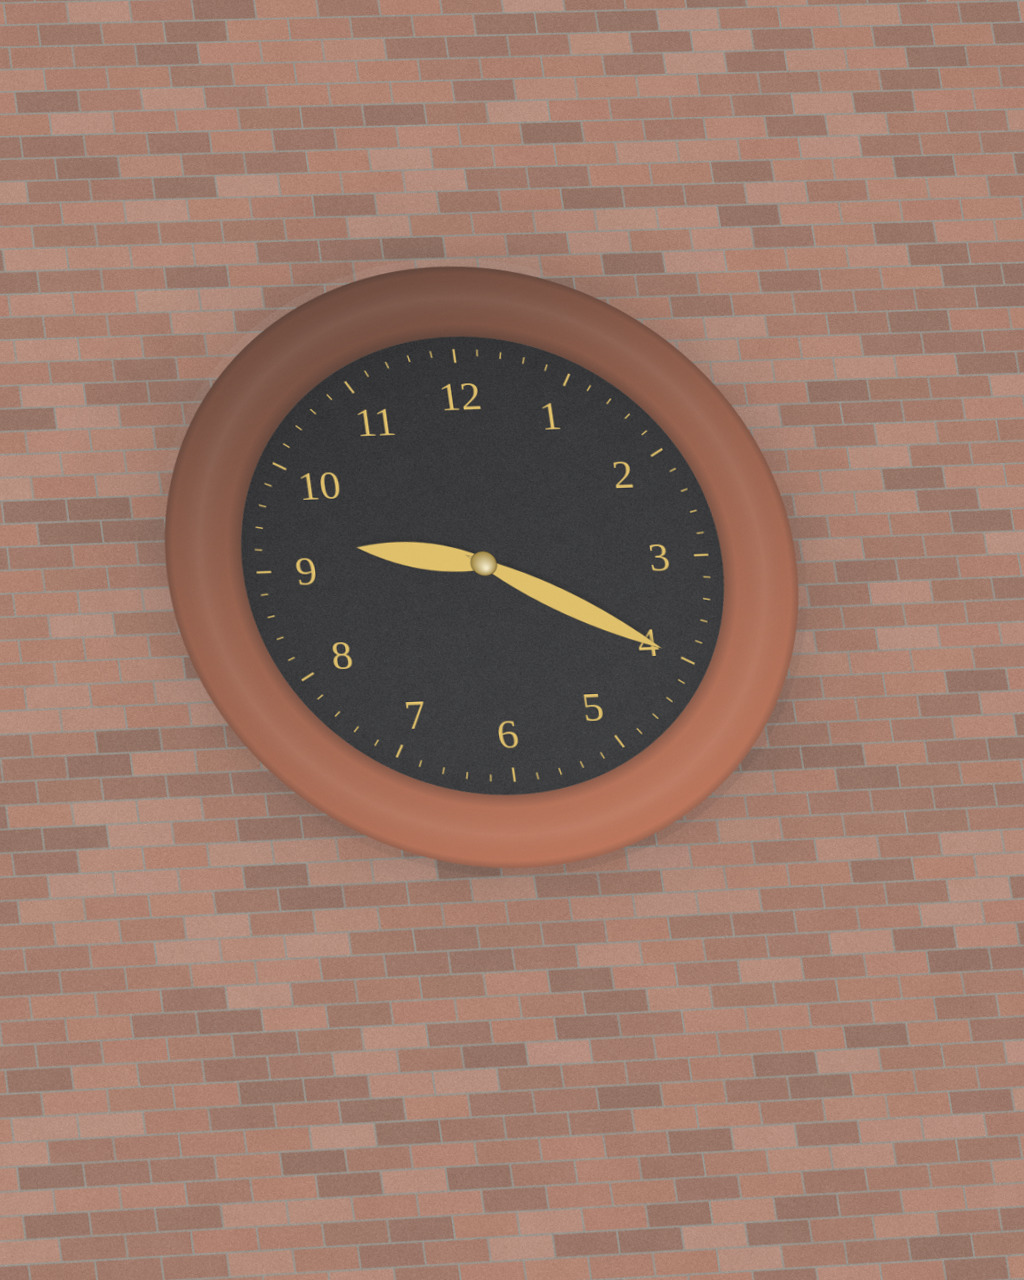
9:20
